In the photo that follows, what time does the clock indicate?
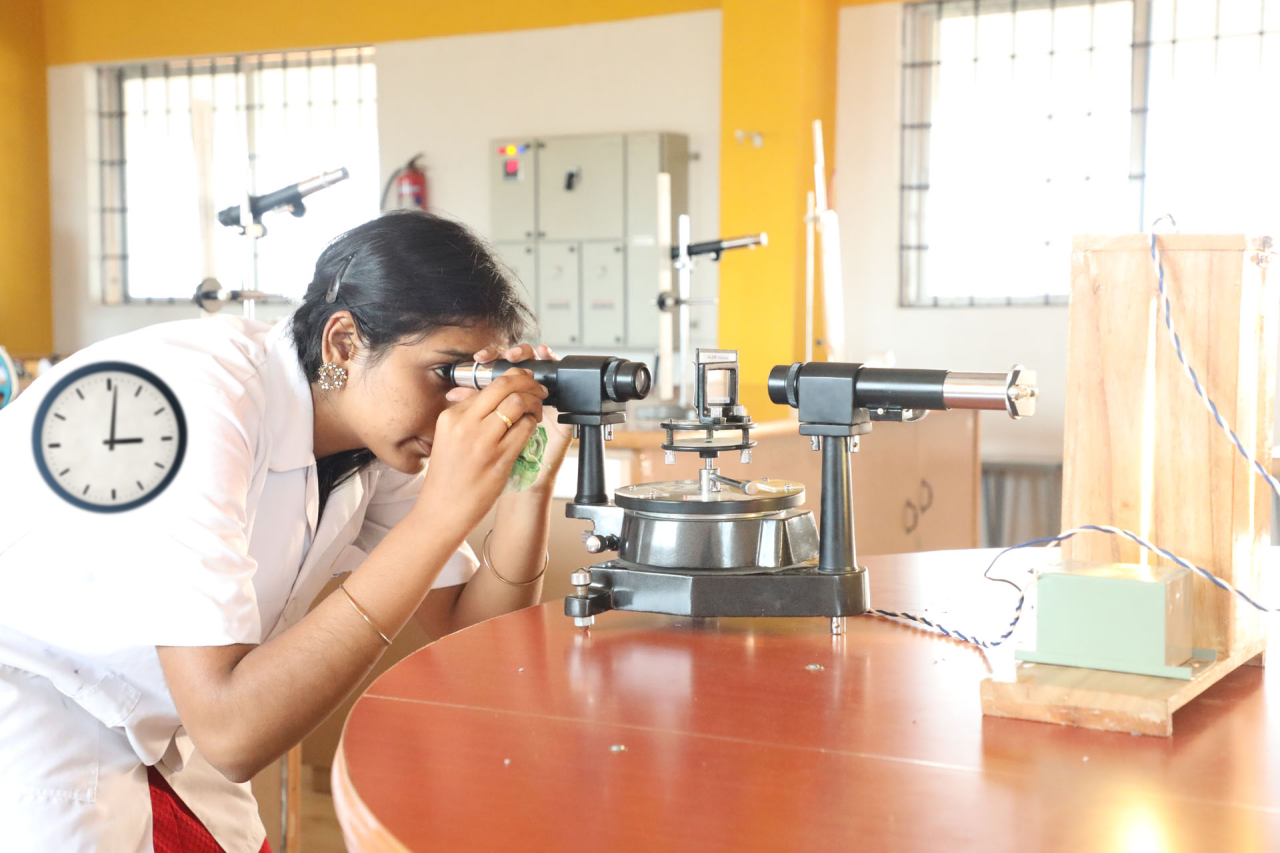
3:01
